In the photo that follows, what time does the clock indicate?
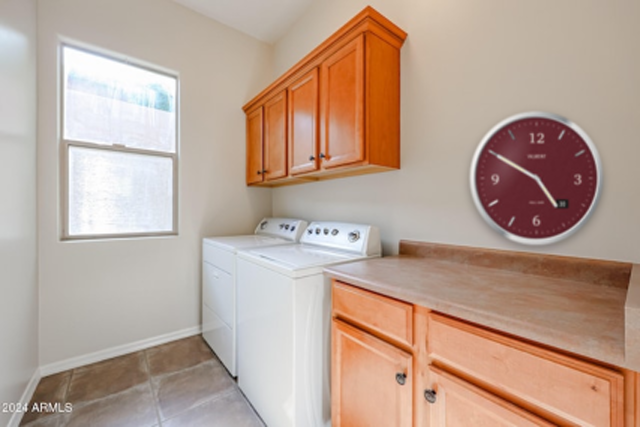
4:50
